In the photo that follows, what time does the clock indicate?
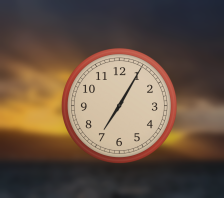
7:05
